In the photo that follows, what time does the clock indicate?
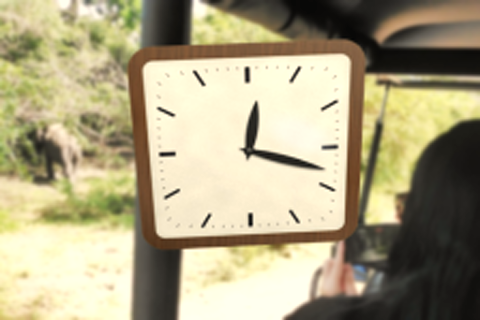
12:18
